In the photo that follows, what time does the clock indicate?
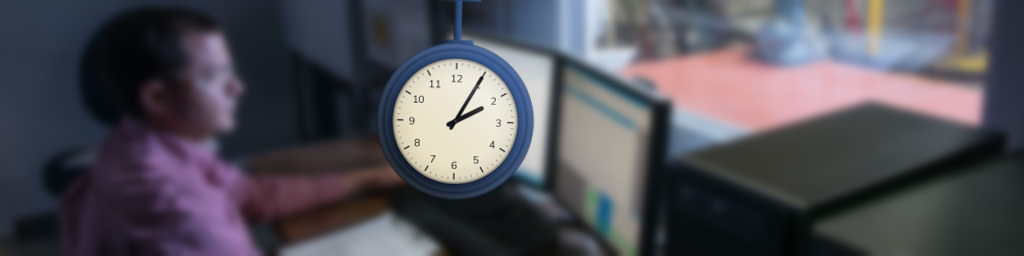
2:05
